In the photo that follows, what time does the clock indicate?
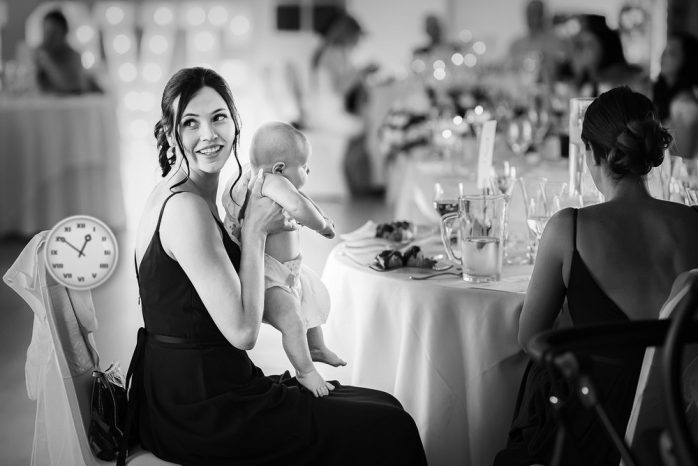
12:51
